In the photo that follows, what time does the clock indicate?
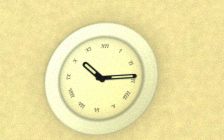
10:14
